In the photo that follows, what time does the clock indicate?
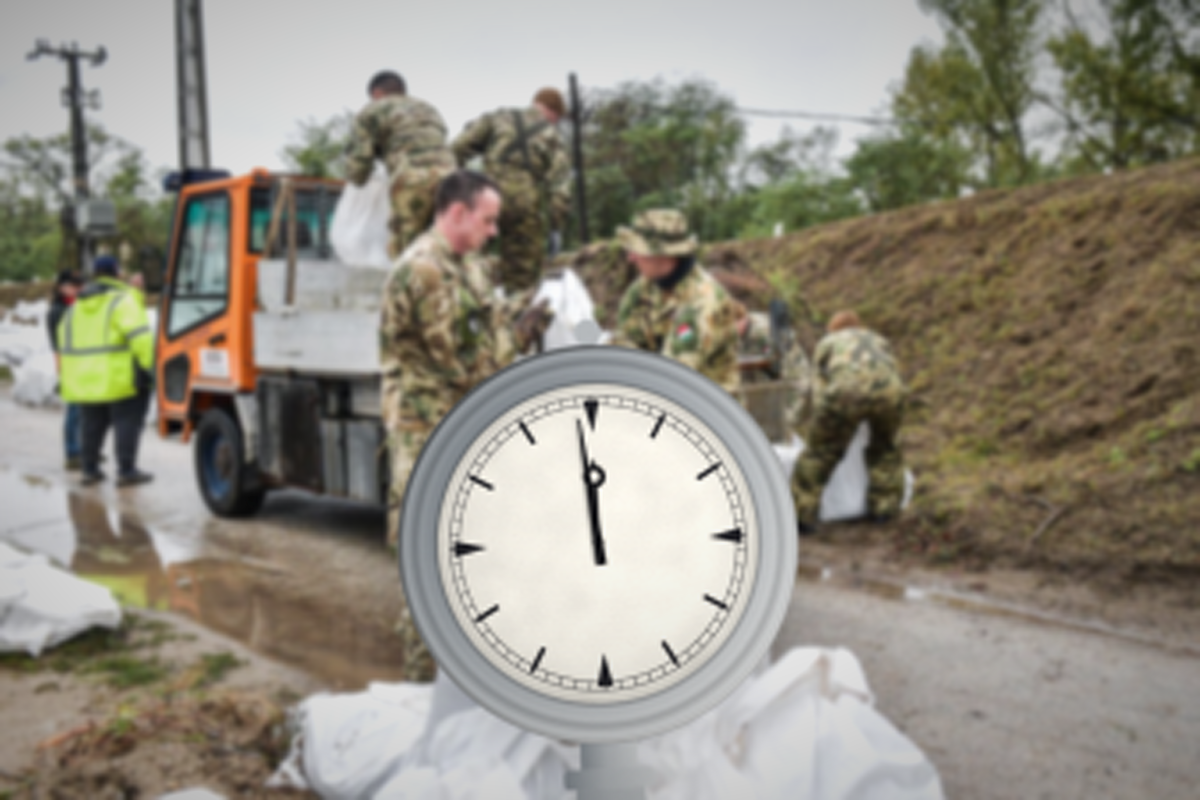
11:59
